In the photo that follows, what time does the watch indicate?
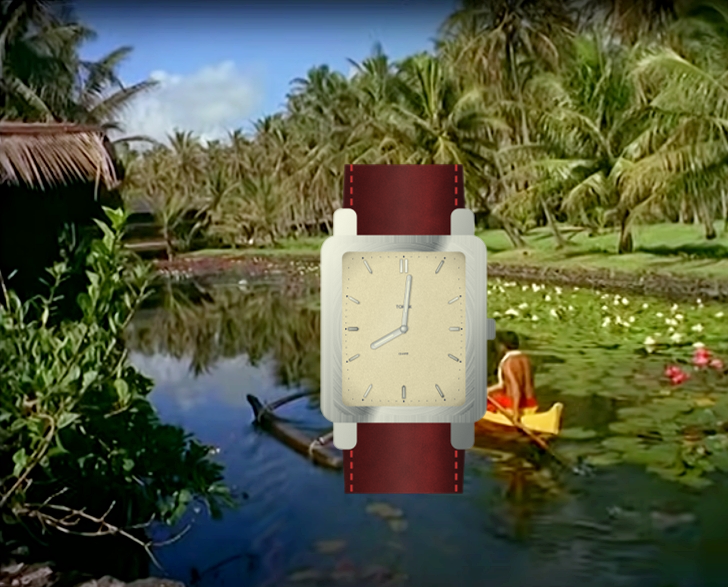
8:01
